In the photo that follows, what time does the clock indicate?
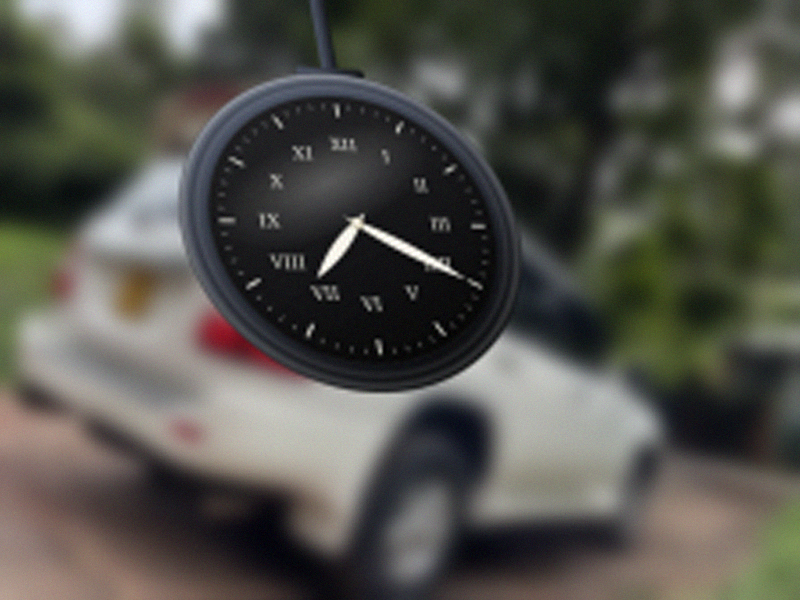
7:20
